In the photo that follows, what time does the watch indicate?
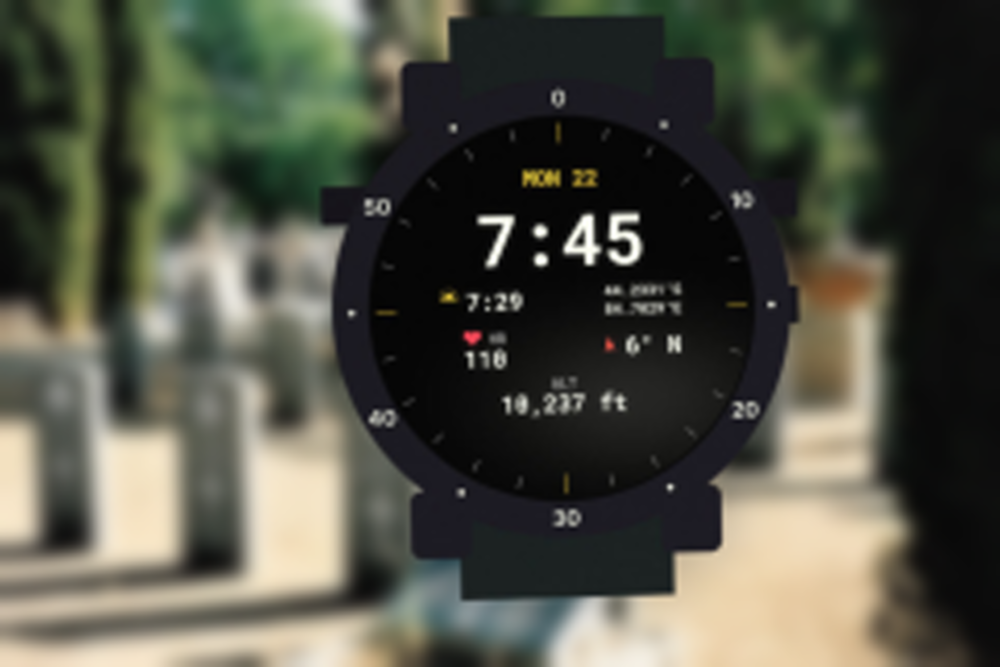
7:45
